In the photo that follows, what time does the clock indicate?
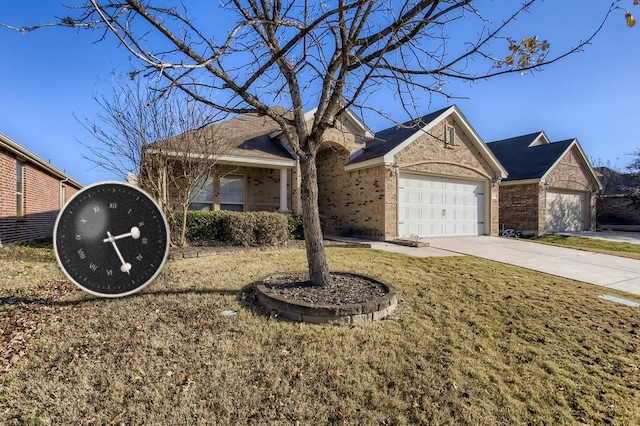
2:25
